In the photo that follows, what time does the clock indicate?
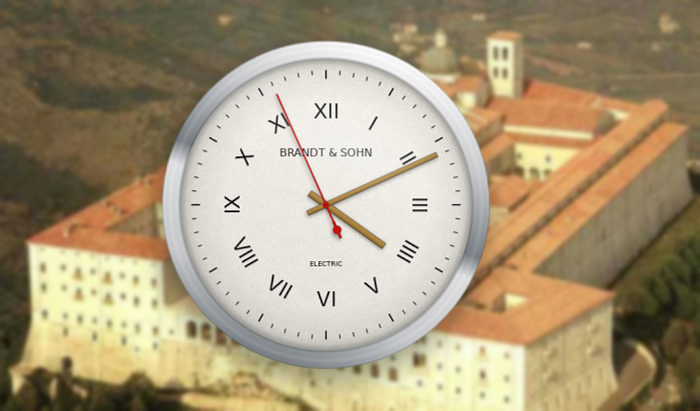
4:10:56
